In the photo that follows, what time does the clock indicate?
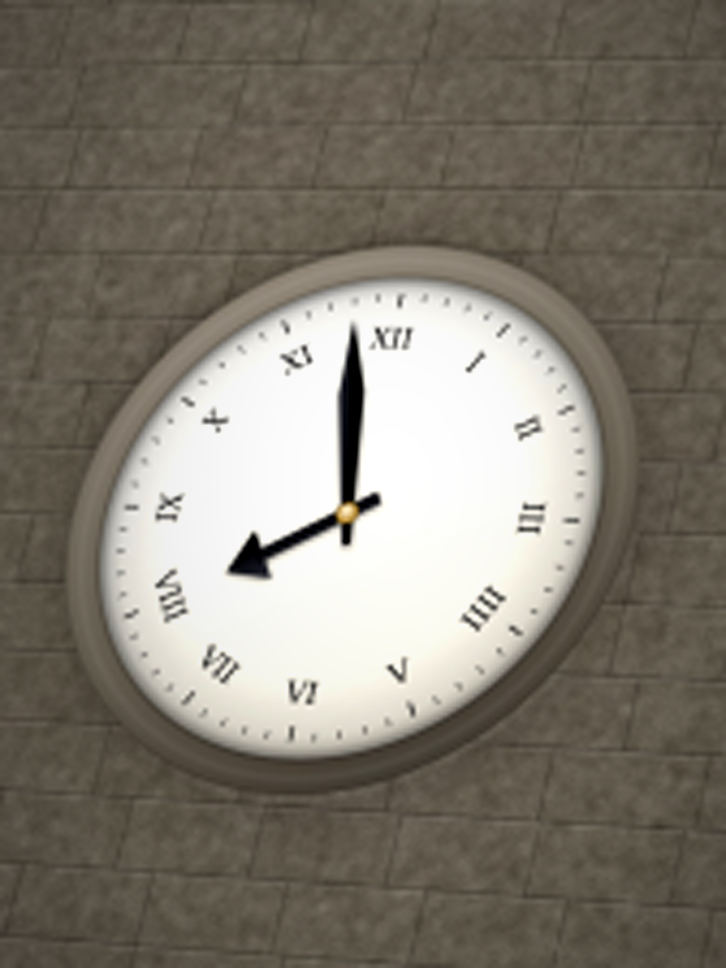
7:58
